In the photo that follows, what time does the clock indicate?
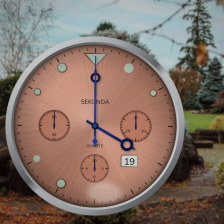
4:00
